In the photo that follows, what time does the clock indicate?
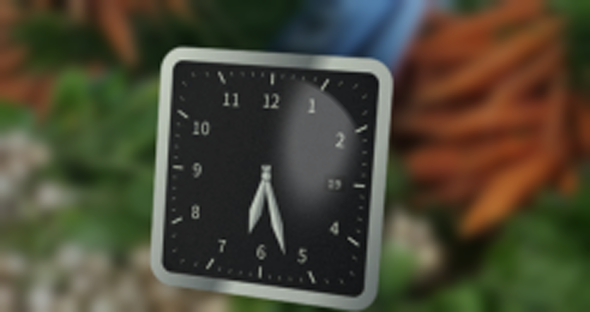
6:27
